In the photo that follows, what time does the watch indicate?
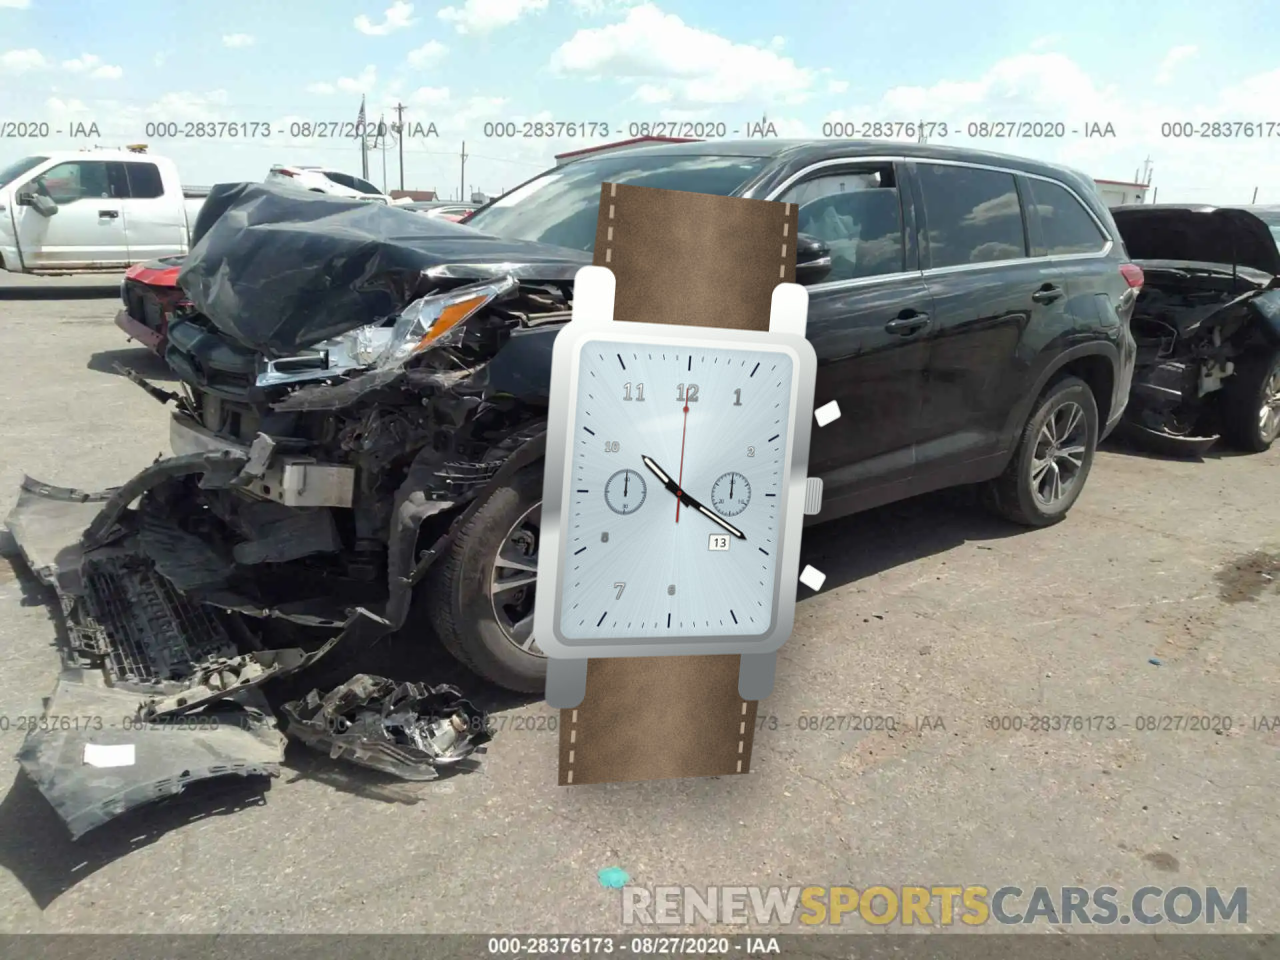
10:20
